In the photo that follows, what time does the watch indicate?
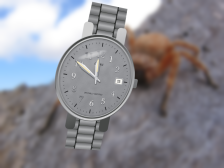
11:50
